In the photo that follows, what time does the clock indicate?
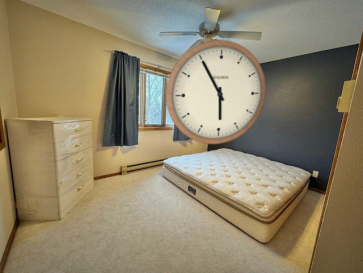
5:55
